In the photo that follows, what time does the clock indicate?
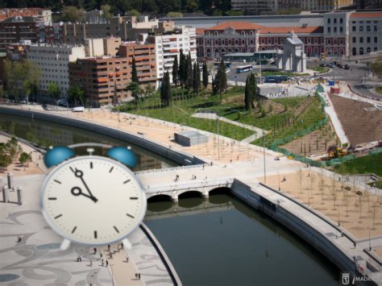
9:56
